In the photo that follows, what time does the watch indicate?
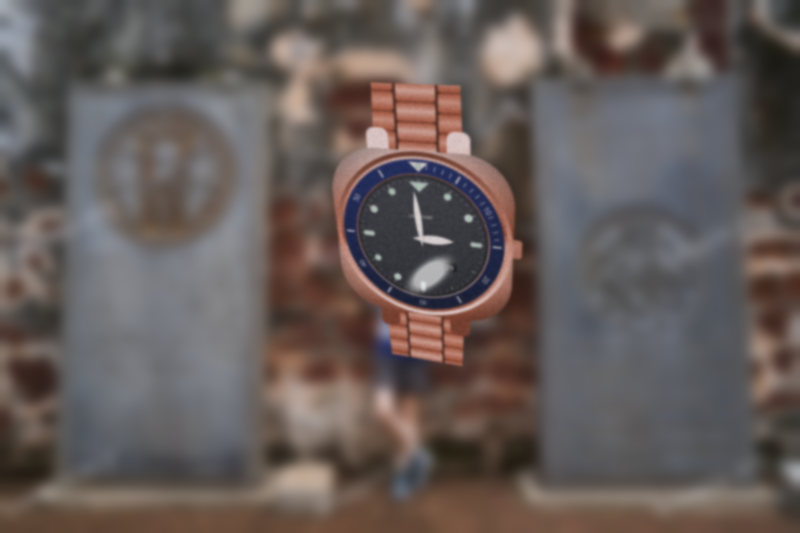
2:59
